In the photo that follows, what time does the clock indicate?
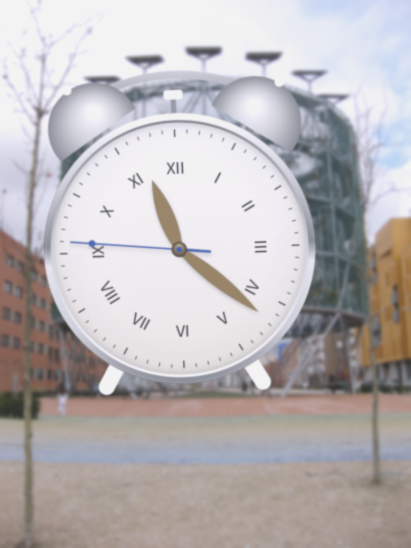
11:21:46
